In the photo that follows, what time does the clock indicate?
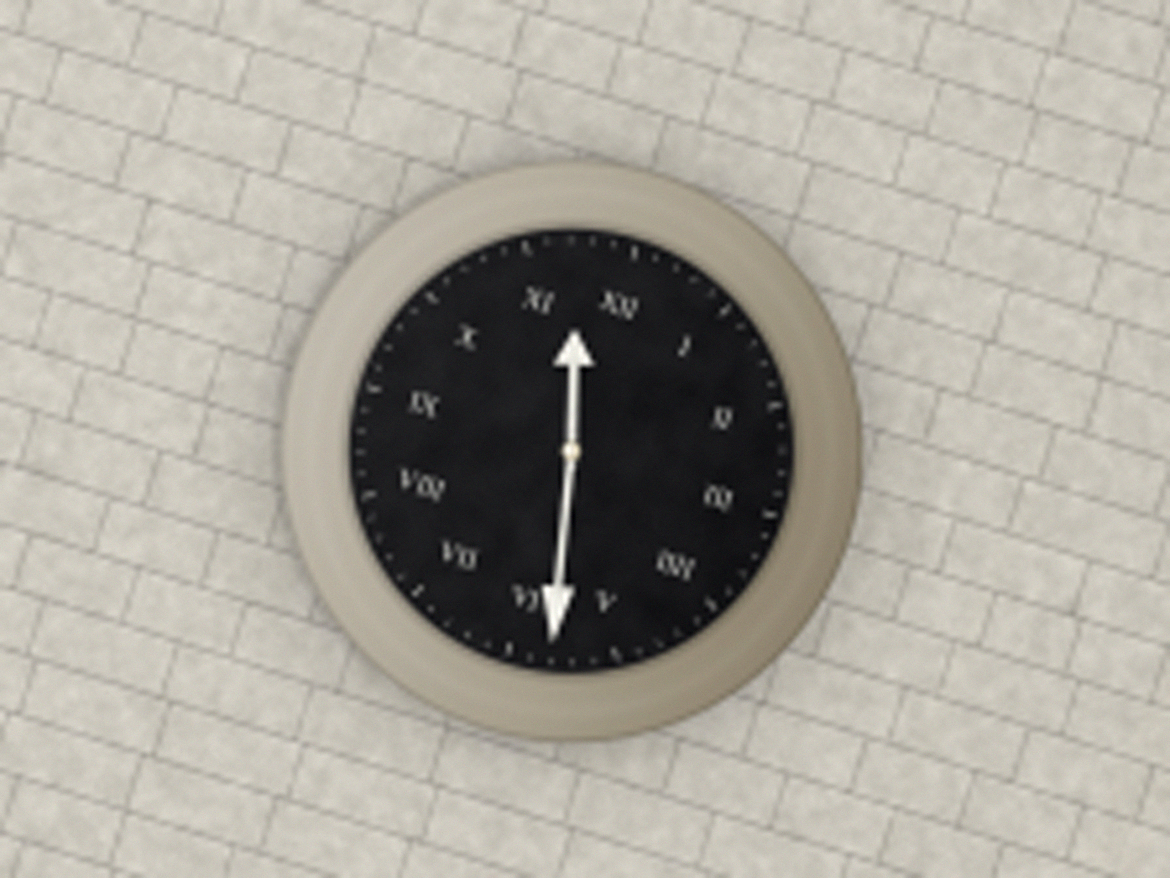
11:28
